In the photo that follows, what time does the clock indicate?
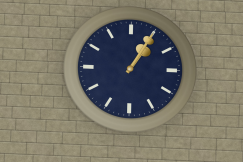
1:05
